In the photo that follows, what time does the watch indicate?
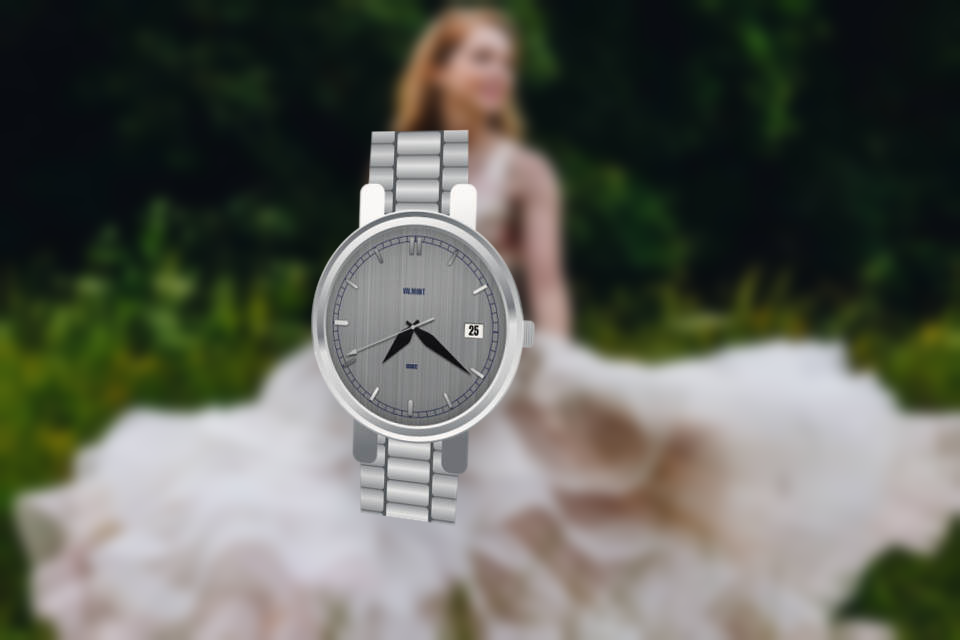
7:20:41
